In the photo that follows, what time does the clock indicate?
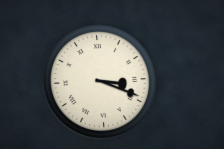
3:19
